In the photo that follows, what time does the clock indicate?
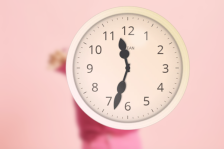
11:33
